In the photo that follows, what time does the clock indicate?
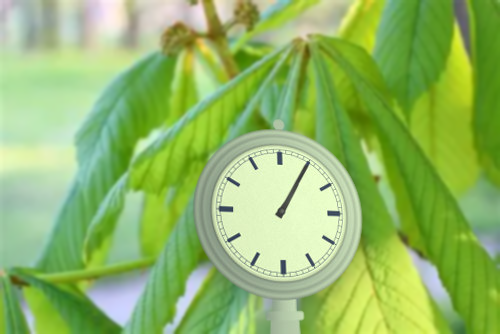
1:05
